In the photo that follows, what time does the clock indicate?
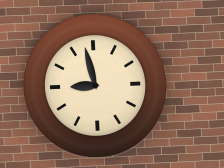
8:58
